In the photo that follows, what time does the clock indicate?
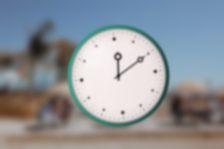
12:10
